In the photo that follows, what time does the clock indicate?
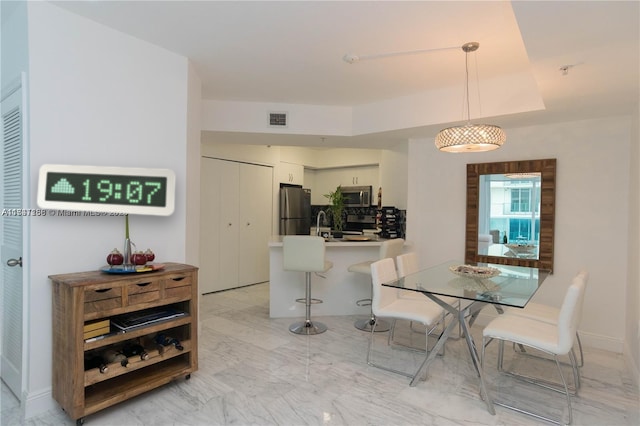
19:07
